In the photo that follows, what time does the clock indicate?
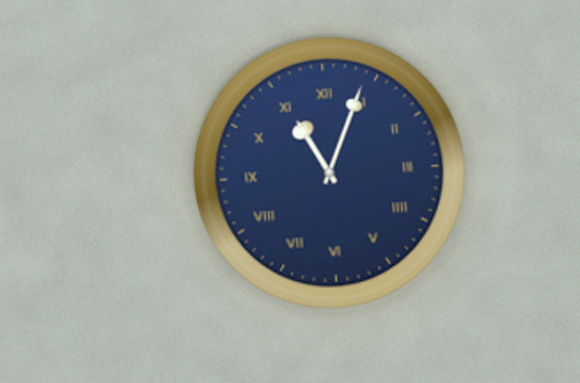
11:04
